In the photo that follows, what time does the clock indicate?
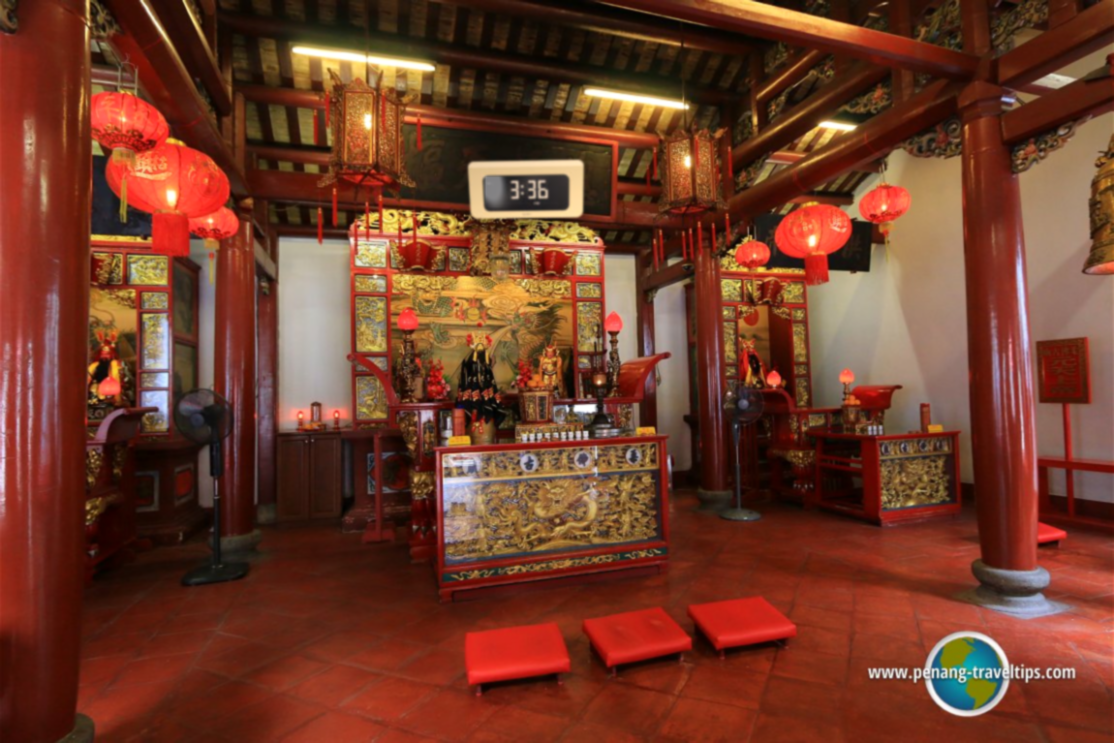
3:36
